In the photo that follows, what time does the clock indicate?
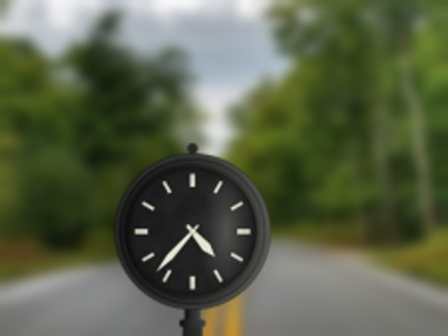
4:37
